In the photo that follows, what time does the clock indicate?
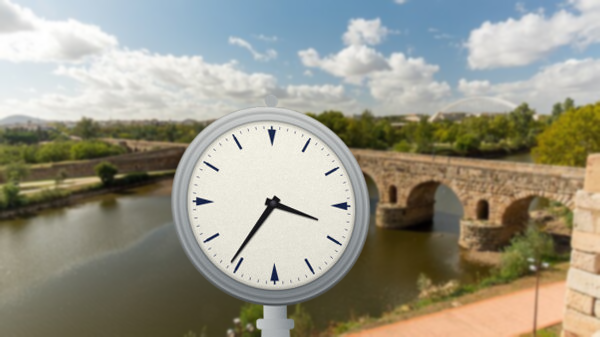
3:36
